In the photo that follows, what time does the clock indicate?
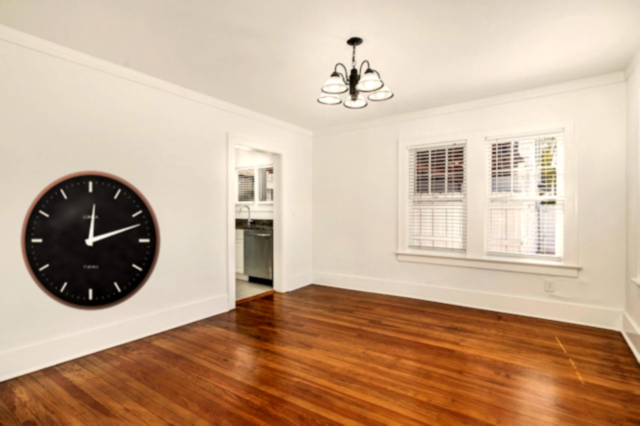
12:12
